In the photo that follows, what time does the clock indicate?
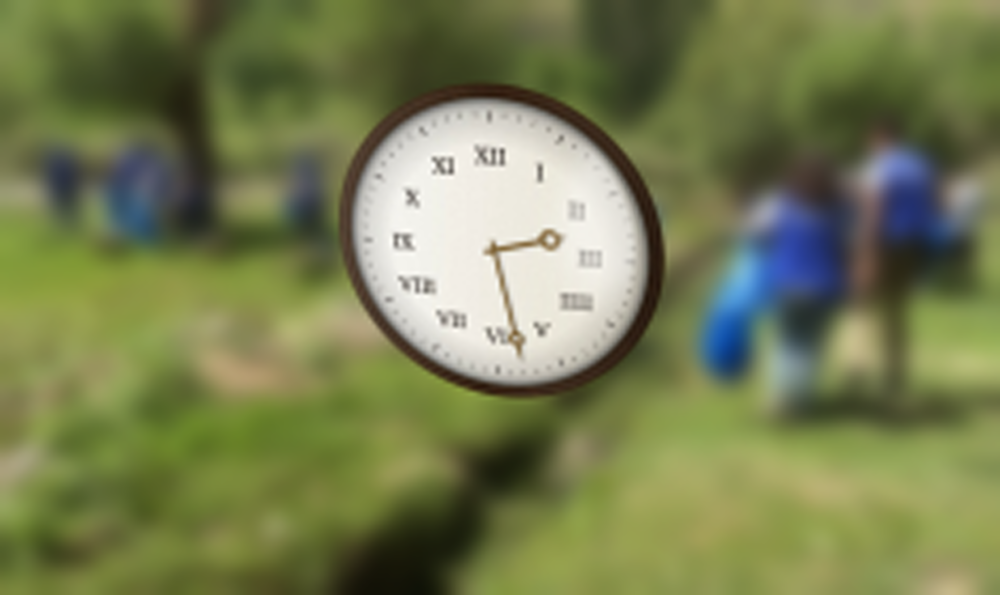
2:28
